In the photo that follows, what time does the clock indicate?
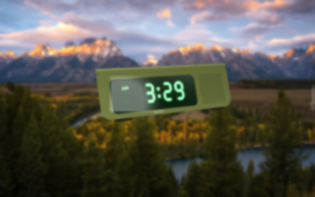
3:29
